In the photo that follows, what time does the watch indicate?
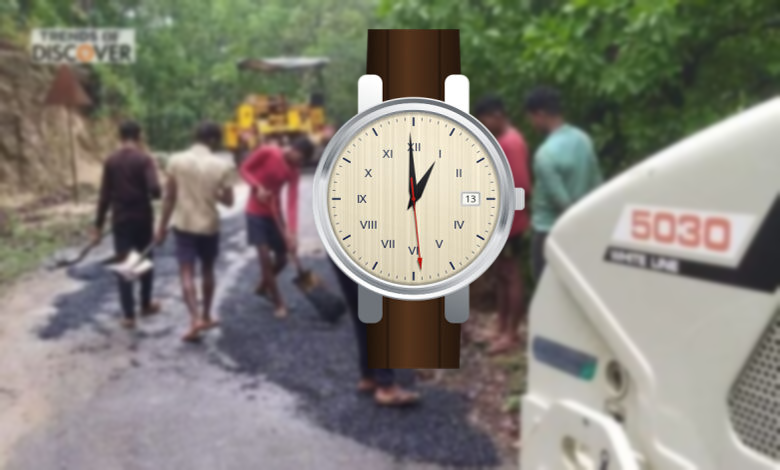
12:59:29
